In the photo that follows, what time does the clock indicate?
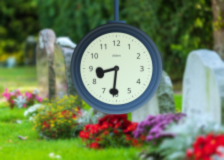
8:31
